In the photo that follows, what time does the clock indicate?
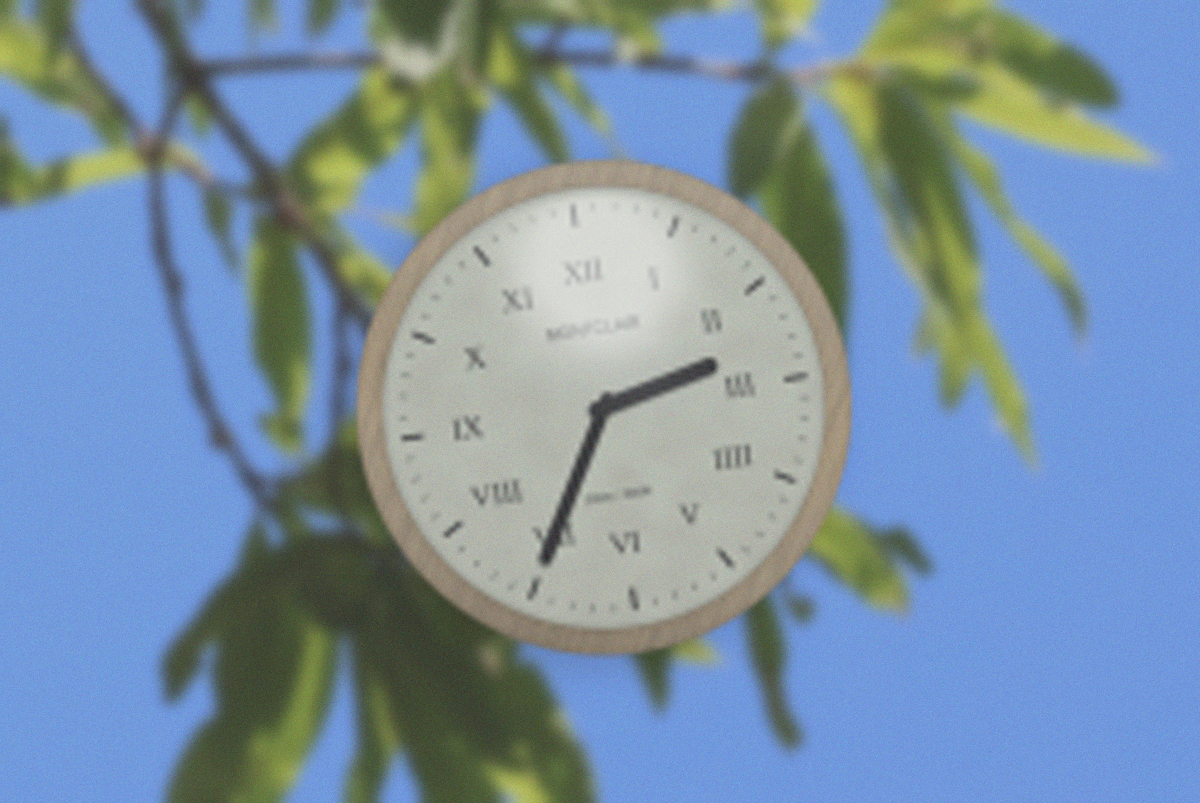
2:35
